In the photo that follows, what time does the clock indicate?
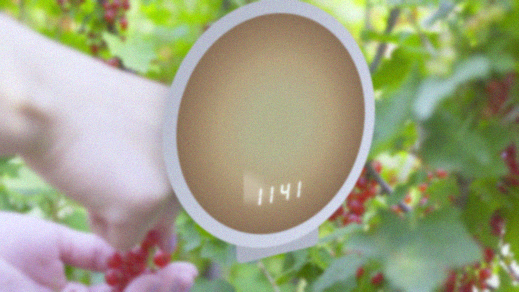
11:41
